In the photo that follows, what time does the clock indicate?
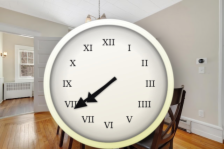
7:39
